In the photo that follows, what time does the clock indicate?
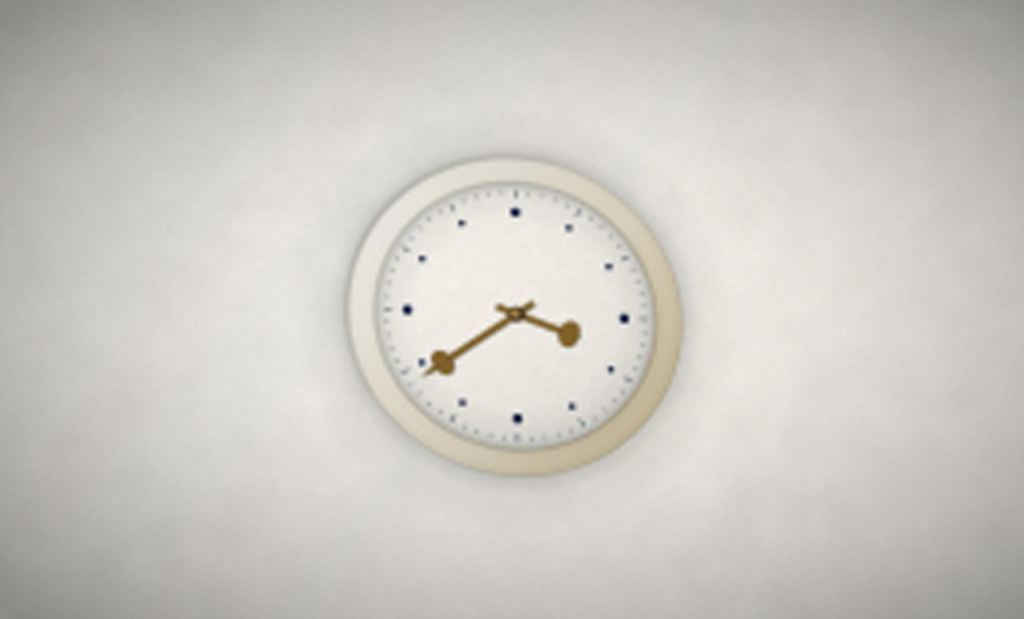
3:39
